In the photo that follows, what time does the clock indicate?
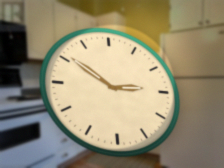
2:51
